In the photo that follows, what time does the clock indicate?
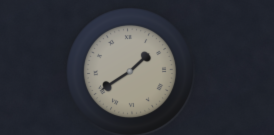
1:40
